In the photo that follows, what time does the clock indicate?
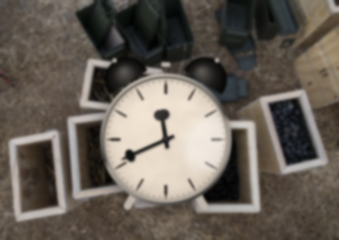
11:41
